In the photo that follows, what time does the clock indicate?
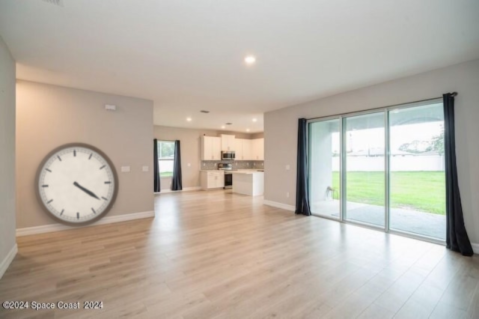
4:21
